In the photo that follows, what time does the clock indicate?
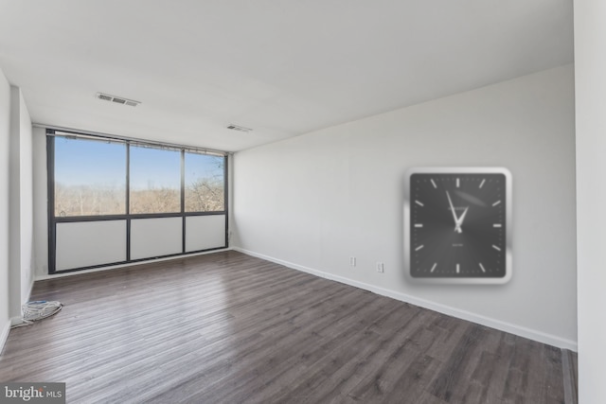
12:57
